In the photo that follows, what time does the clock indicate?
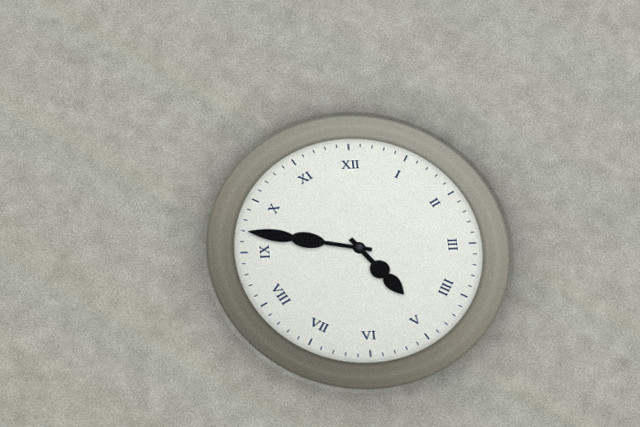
4:47
